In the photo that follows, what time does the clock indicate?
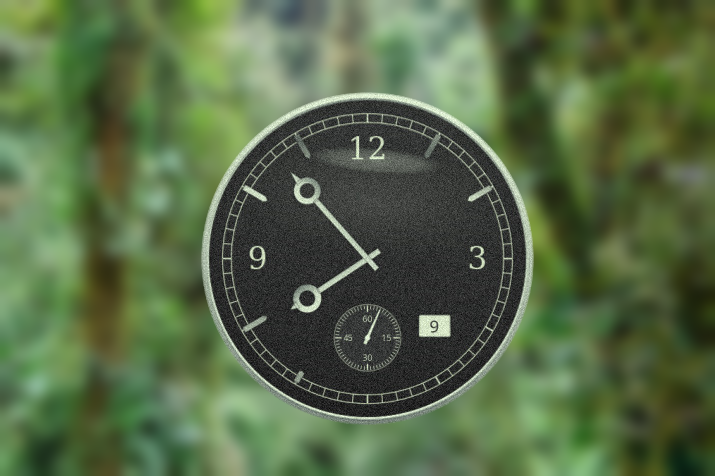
7:53:04
